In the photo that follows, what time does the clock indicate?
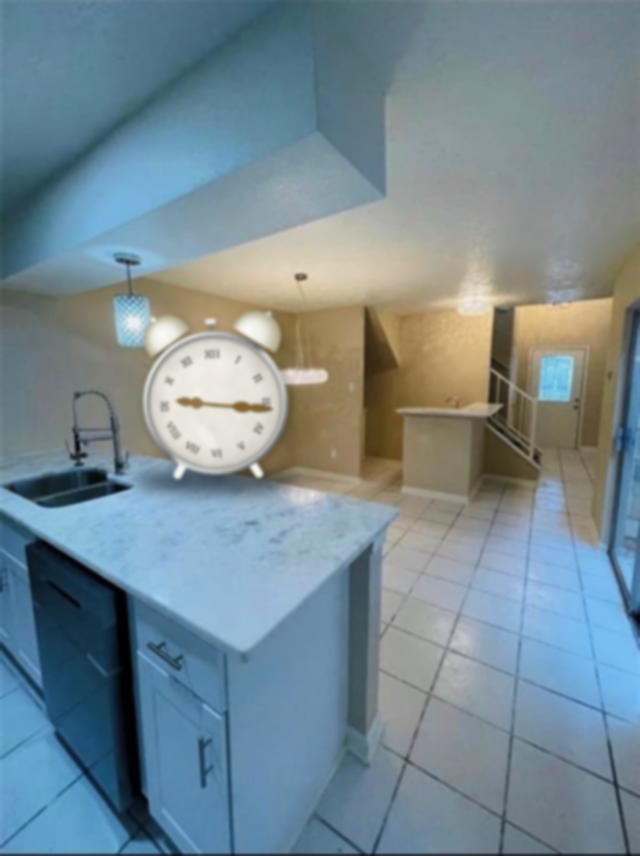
9:16
